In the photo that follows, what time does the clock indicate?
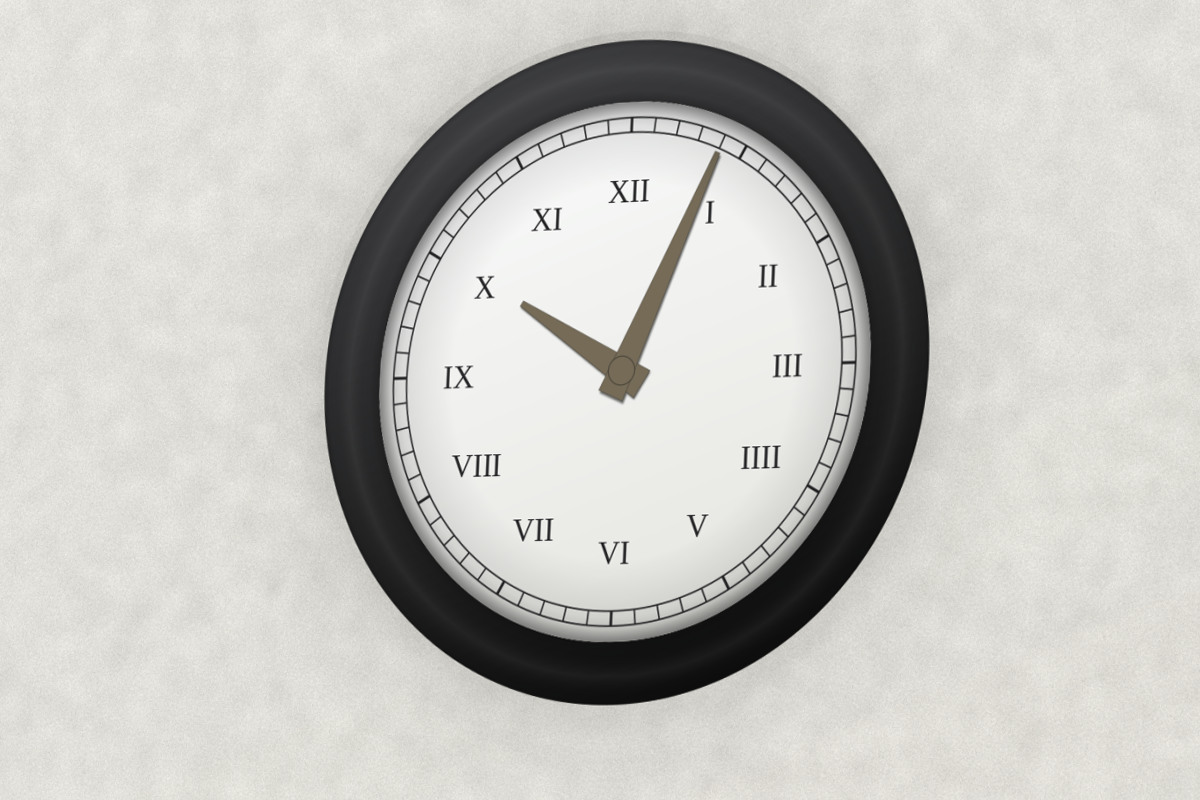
10:04
